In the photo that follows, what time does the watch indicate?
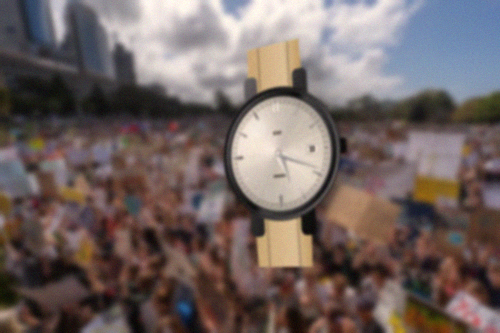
5:19
